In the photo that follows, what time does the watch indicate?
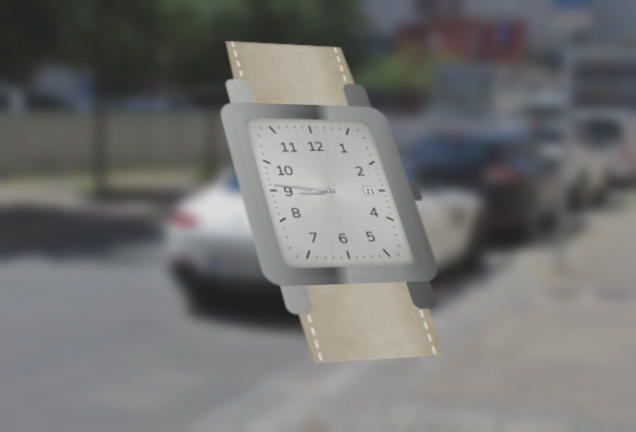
8:46
